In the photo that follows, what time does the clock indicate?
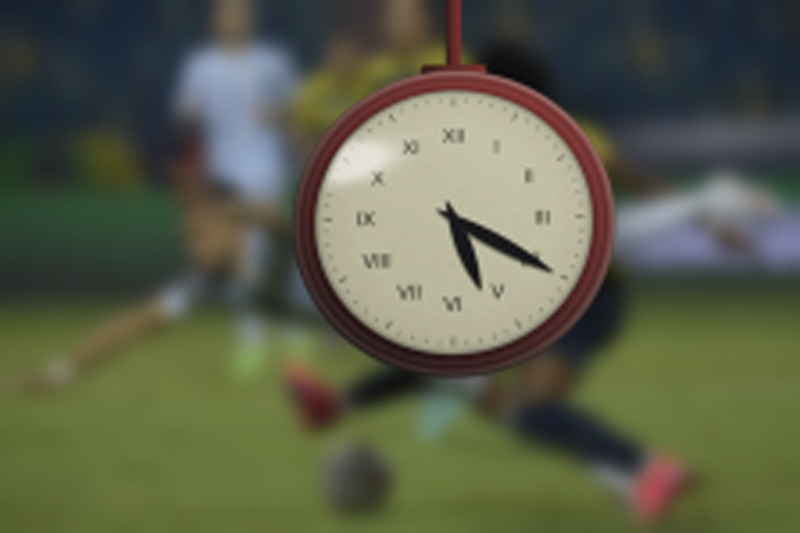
5:20
